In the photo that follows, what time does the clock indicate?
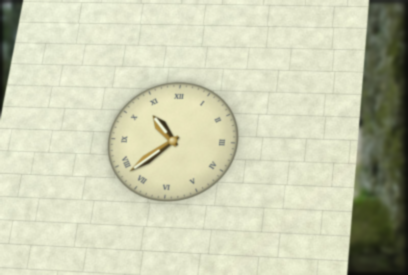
10:38
